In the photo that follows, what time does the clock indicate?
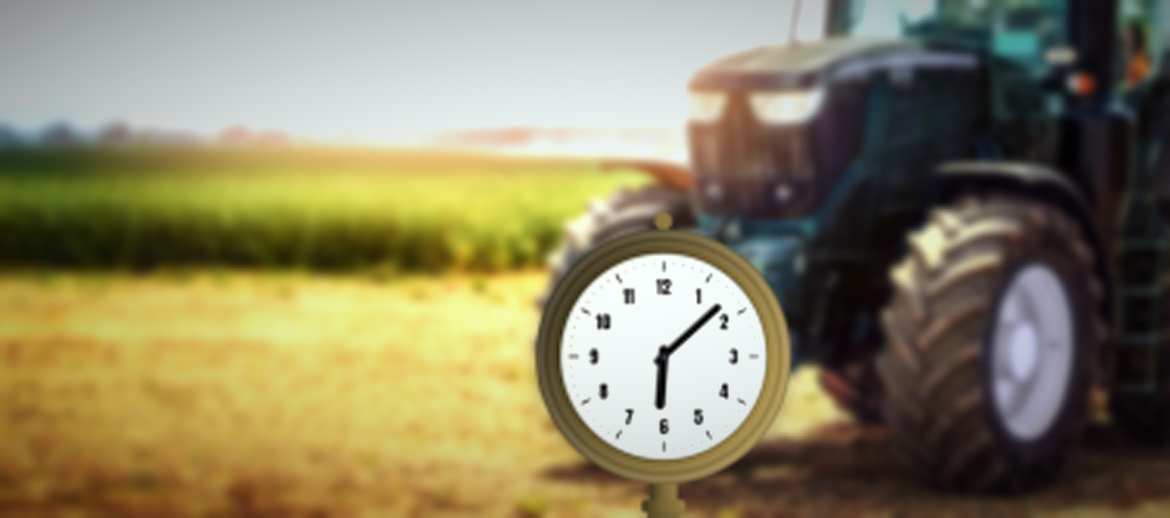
6:08
